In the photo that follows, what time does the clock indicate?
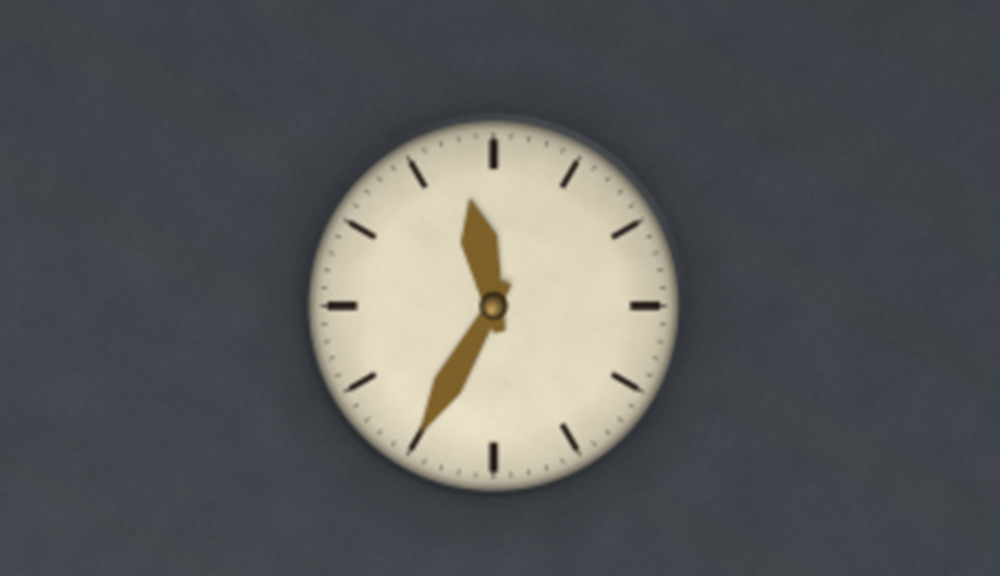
11:35
